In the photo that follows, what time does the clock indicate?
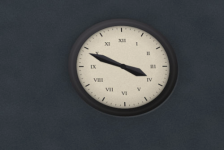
3:49
